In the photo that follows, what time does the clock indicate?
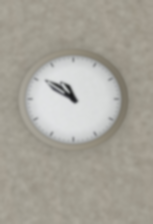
10:51
